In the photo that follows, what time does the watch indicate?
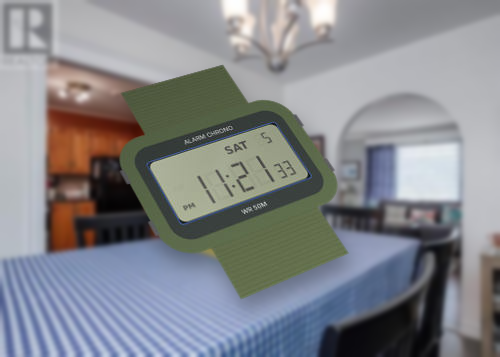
11:21:33
